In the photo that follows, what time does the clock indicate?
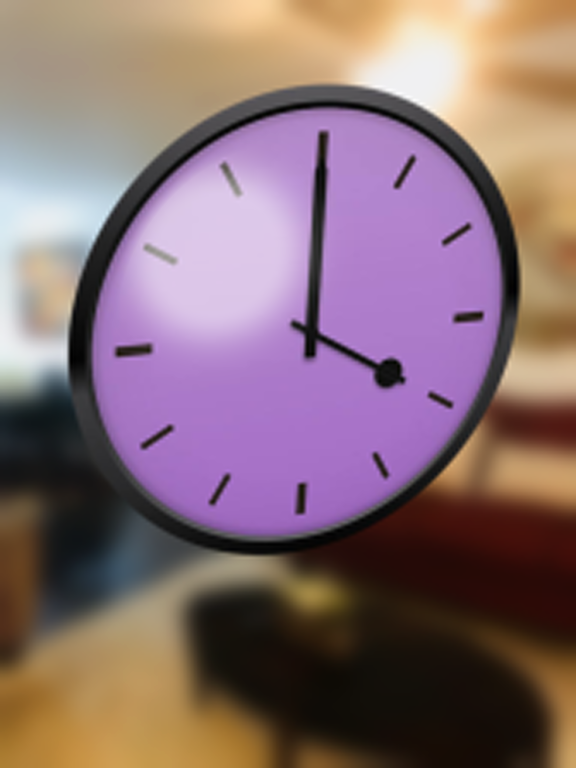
4:00
